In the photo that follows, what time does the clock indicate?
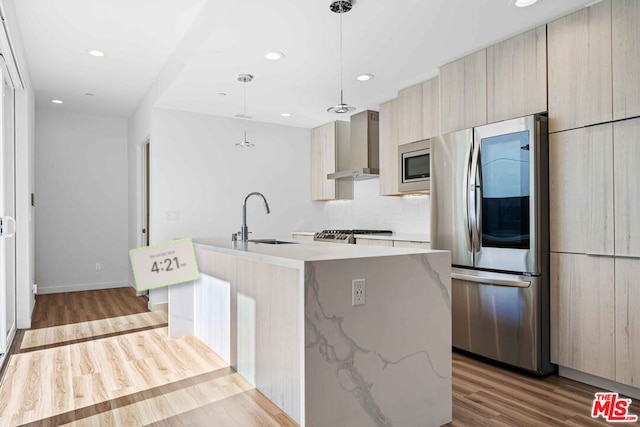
4:21
